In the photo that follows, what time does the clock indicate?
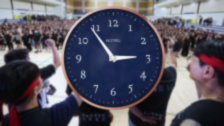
2:54
